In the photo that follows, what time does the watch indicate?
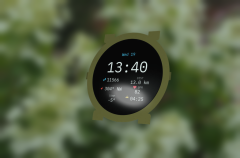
13:40
